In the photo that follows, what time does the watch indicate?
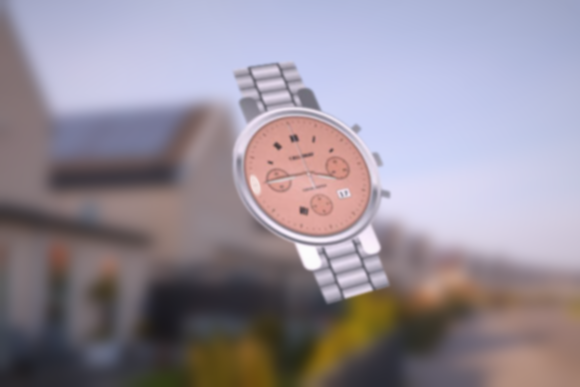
3:45
